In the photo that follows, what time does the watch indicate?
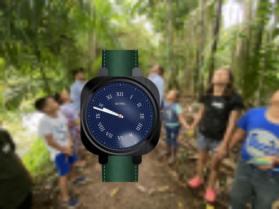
9:48
